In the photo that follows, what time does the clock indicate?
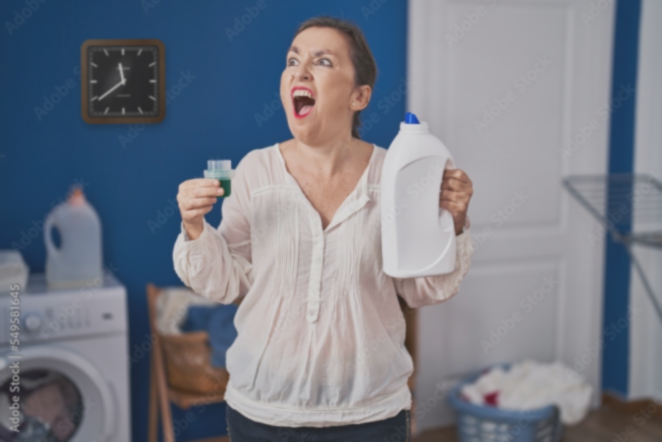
11:39
